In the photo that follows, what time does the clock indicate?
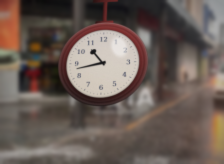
10:43
